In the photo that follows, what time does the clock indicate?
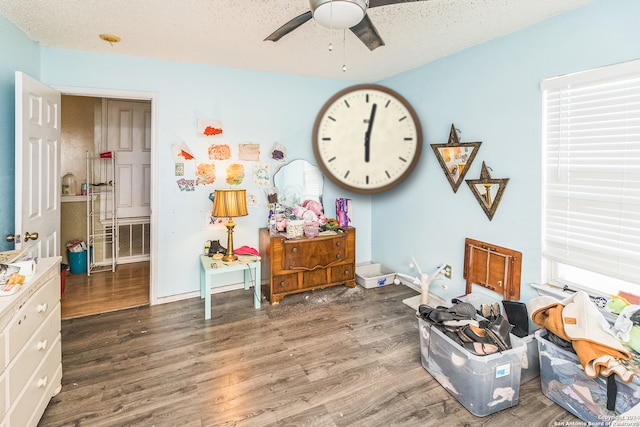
6:02
